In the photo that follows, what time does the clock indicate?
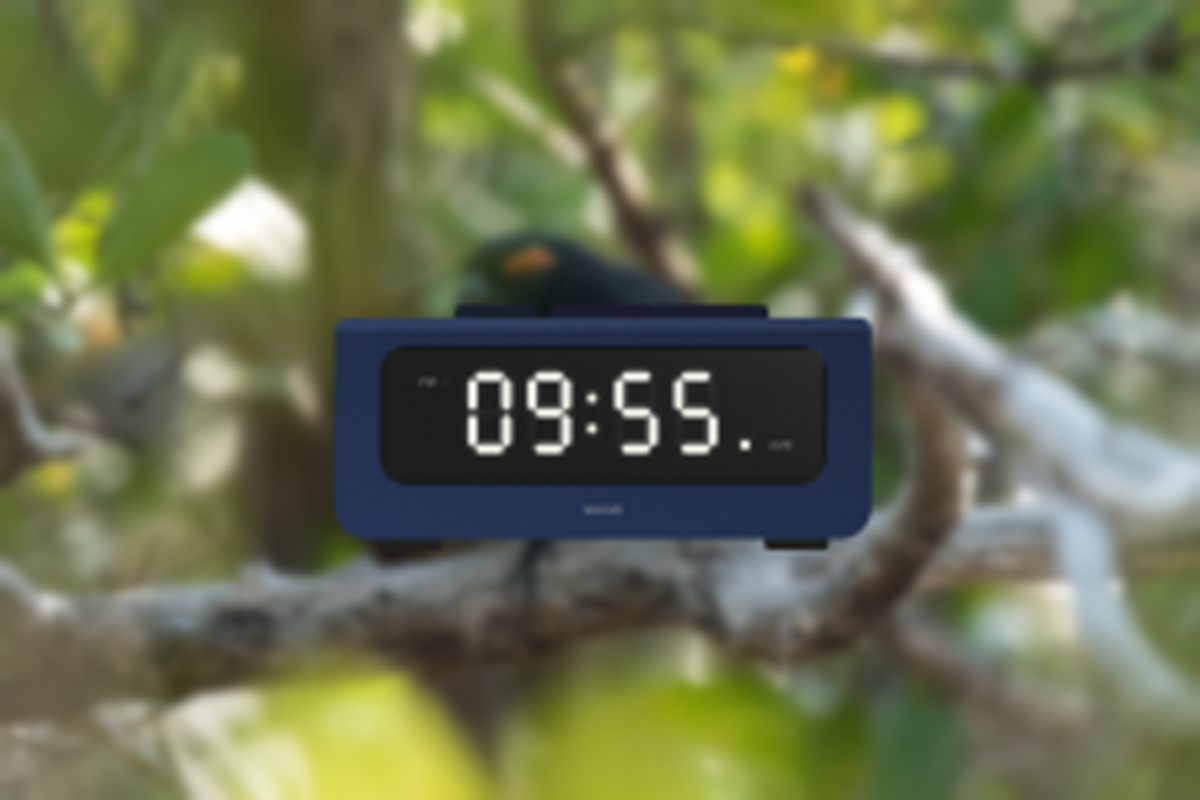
9:55
